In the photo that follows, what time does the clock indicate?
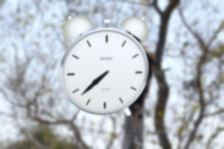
7:38
